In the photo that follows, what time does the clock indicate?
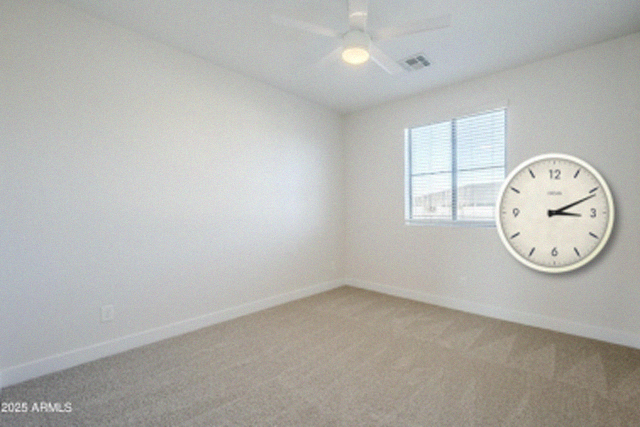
3:11
